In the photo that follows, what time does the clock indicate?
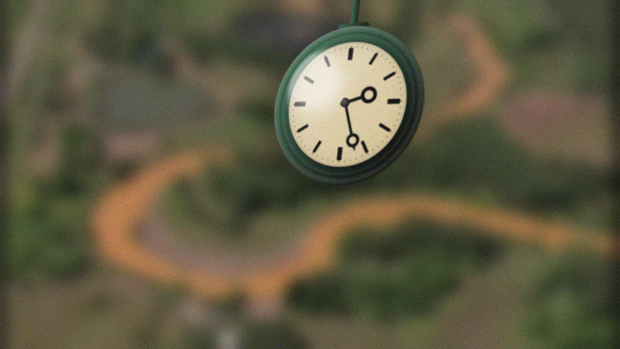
2:27
